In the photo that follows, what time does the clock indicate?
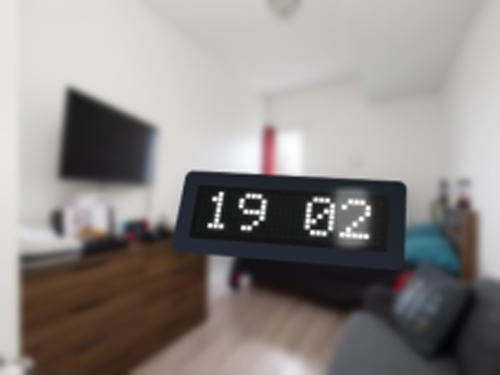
19:02
